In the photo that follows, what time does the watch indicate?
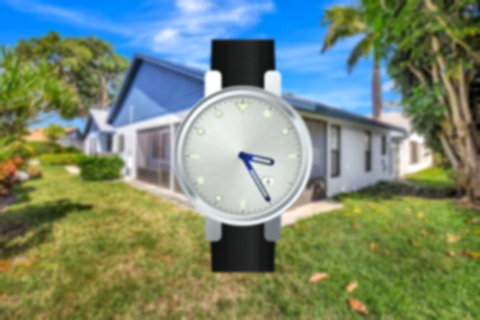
3:25
